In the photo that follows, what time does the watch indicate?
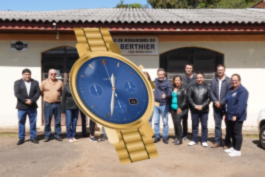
12:34
